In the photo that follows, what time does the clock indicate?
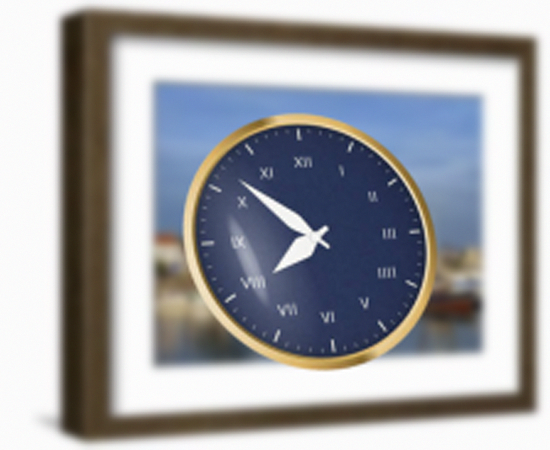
7:52
